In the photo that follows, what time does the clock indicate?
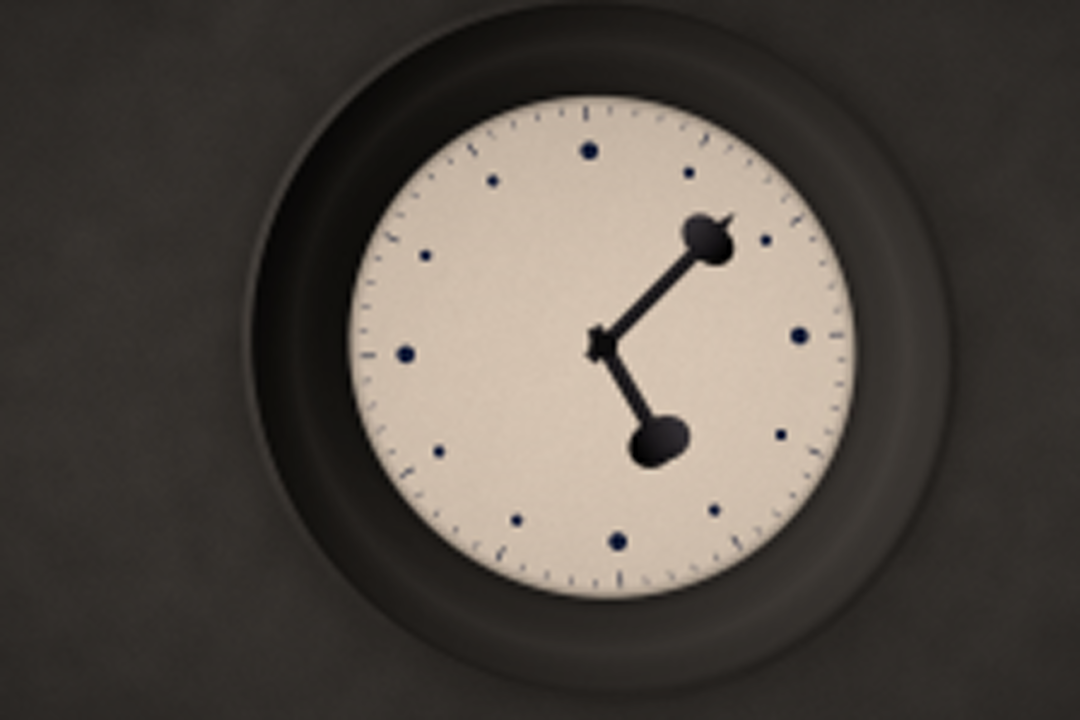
5:08
